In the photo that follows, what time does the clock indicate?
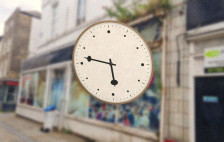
5:47
